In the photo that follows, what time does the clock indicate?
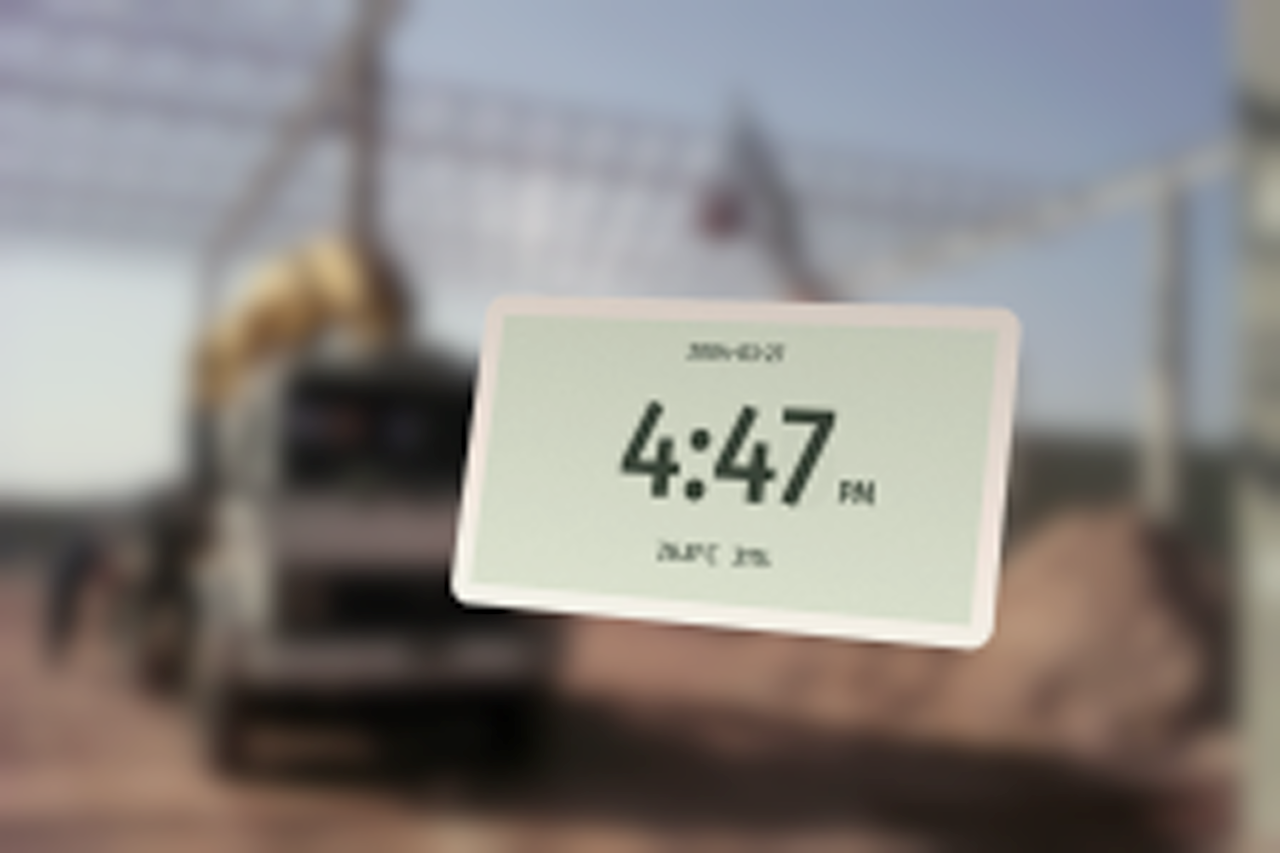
4:47
